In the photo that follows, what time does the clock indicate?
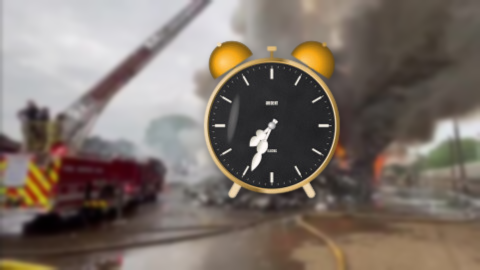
7:34
